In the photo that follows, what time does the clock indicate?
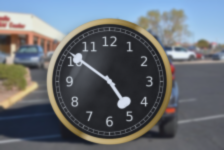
4:51
